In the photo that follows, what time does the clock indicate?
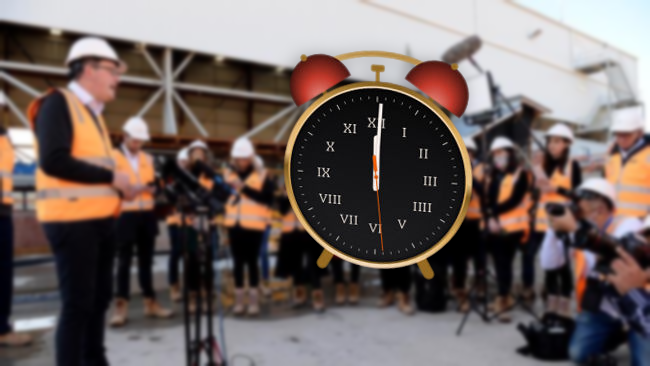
12:00:29
